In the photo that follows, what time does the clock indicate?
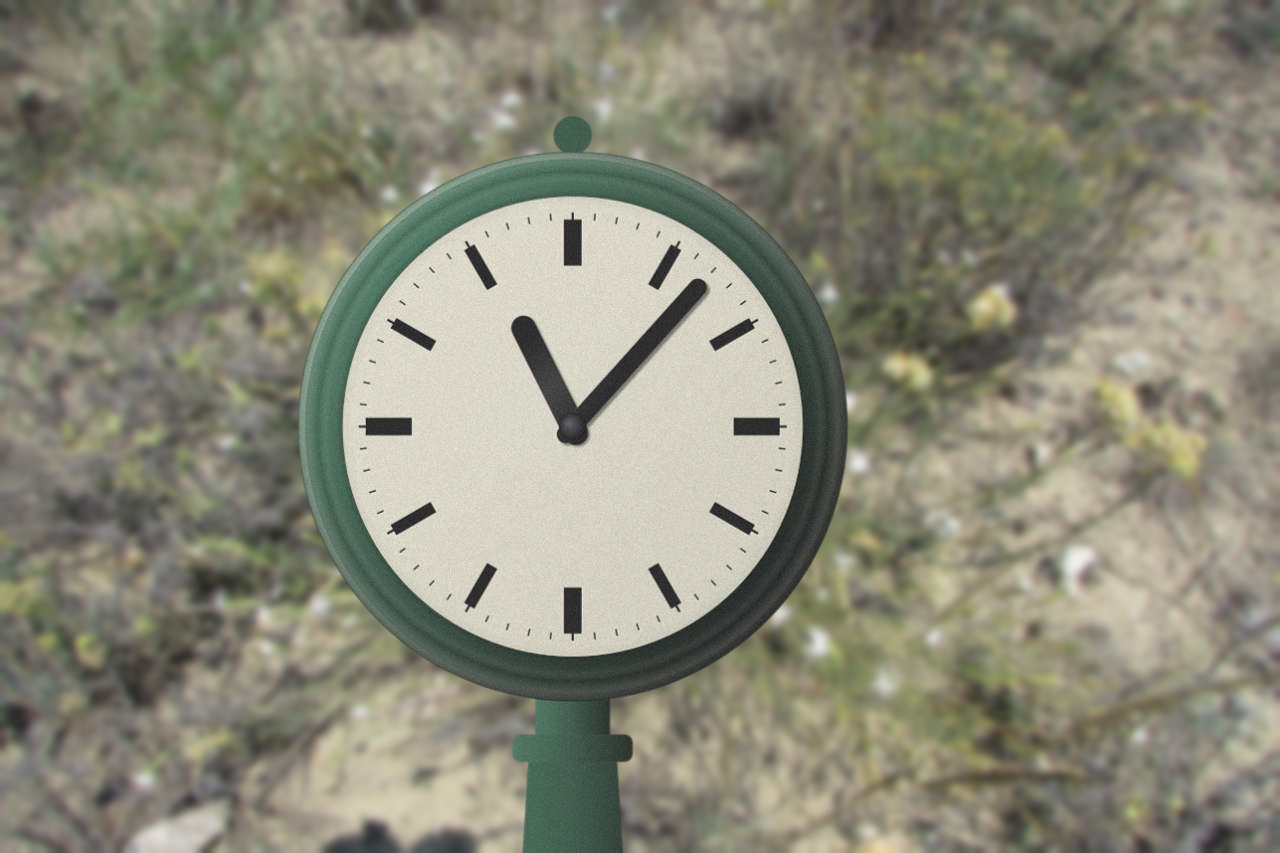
11:07
